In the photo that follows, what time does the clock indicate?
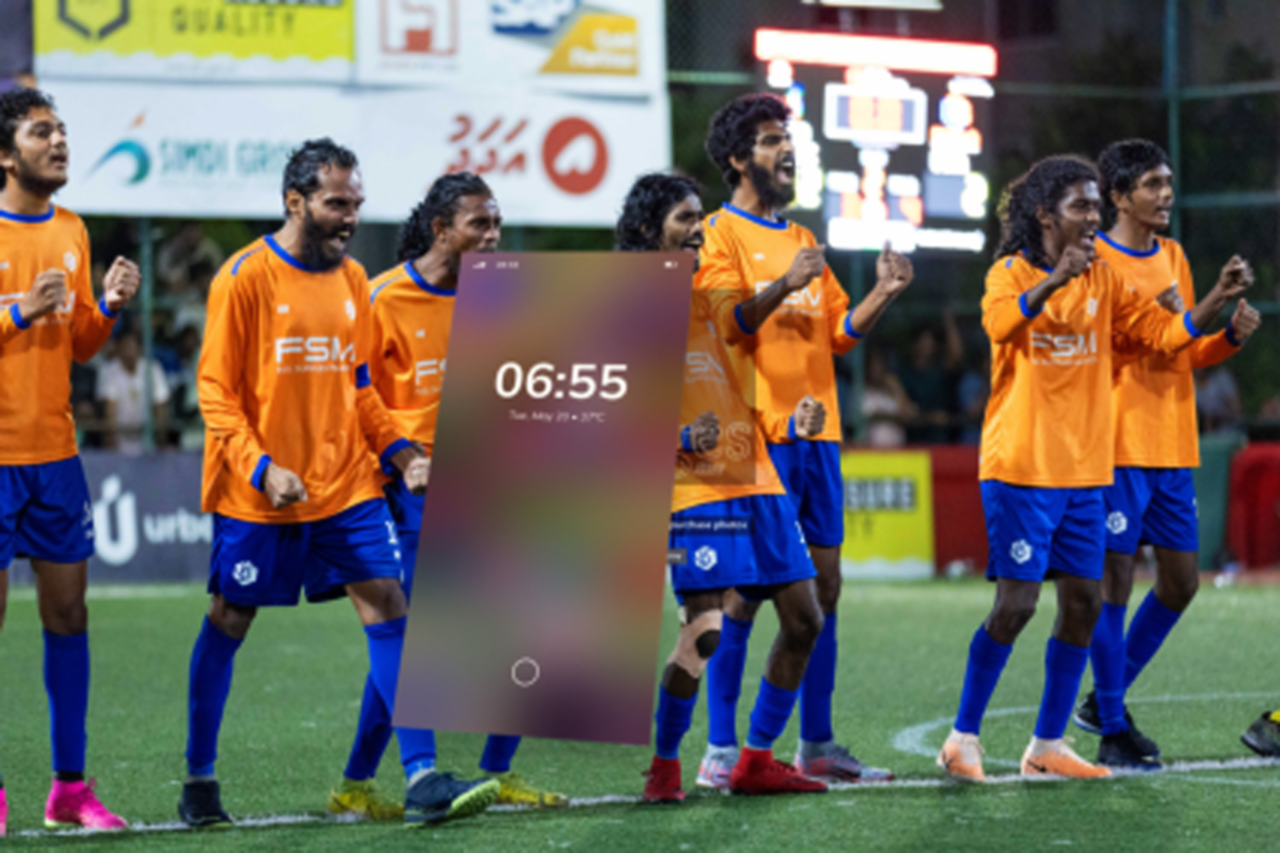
6:55
